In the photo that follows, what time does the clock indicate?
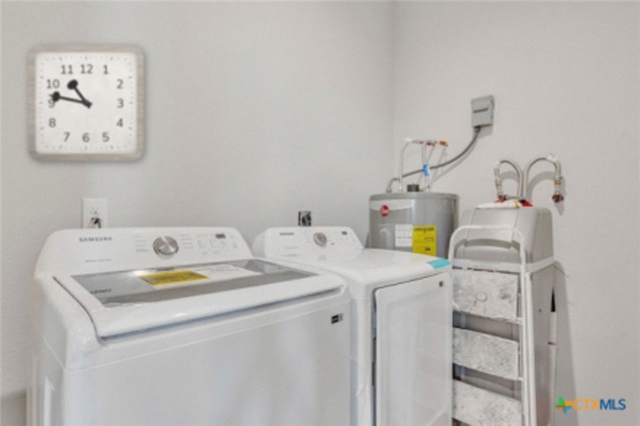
10:47
